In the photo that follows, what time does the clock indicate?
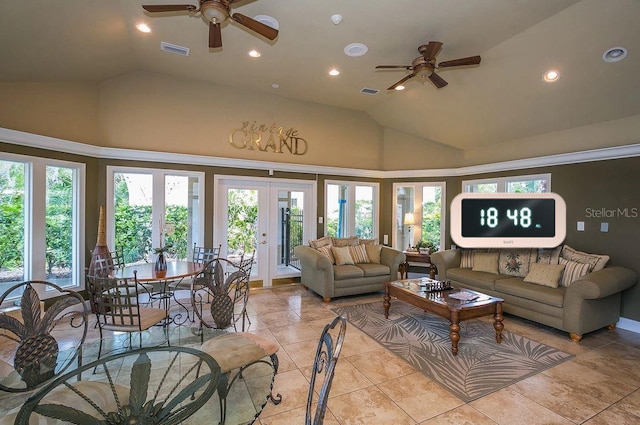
18:48
